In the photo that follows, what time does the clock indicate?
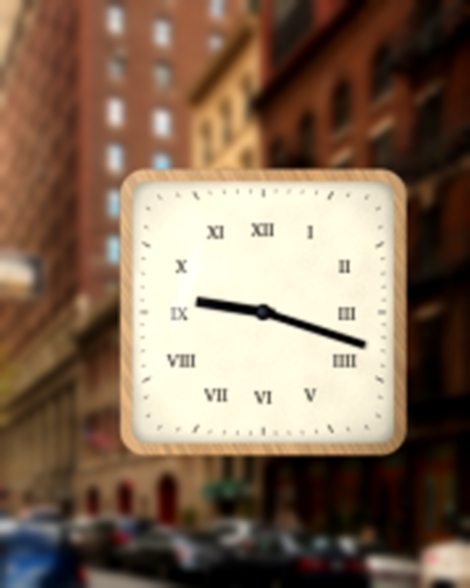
9:18
